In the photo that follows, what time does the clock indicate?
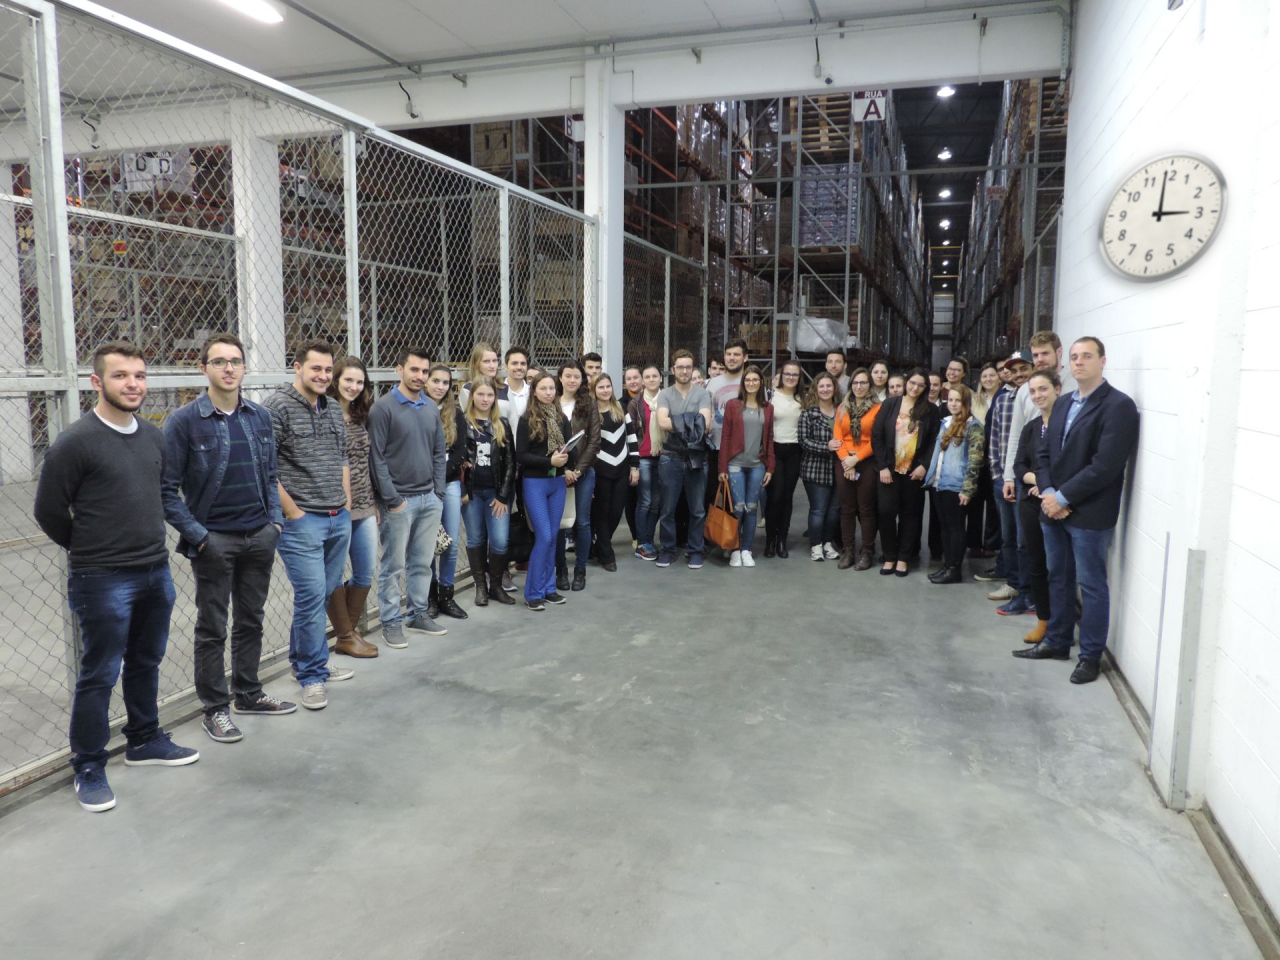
2:59
